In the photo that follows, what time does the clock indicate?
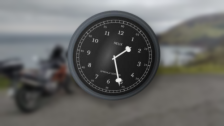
1:26
